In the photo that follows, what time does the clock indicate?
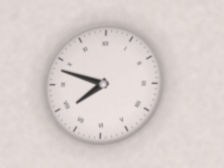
7:48
